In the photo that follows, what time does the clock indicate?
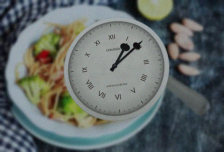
1:09
